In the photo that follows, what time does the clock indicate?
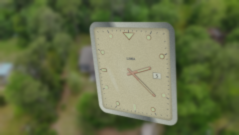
2:22
